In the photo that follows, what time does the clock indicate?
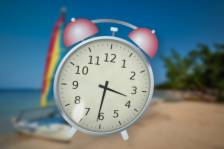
3:31
